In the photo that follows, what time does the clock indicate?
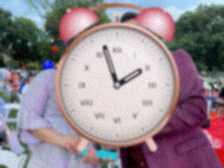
1:57
